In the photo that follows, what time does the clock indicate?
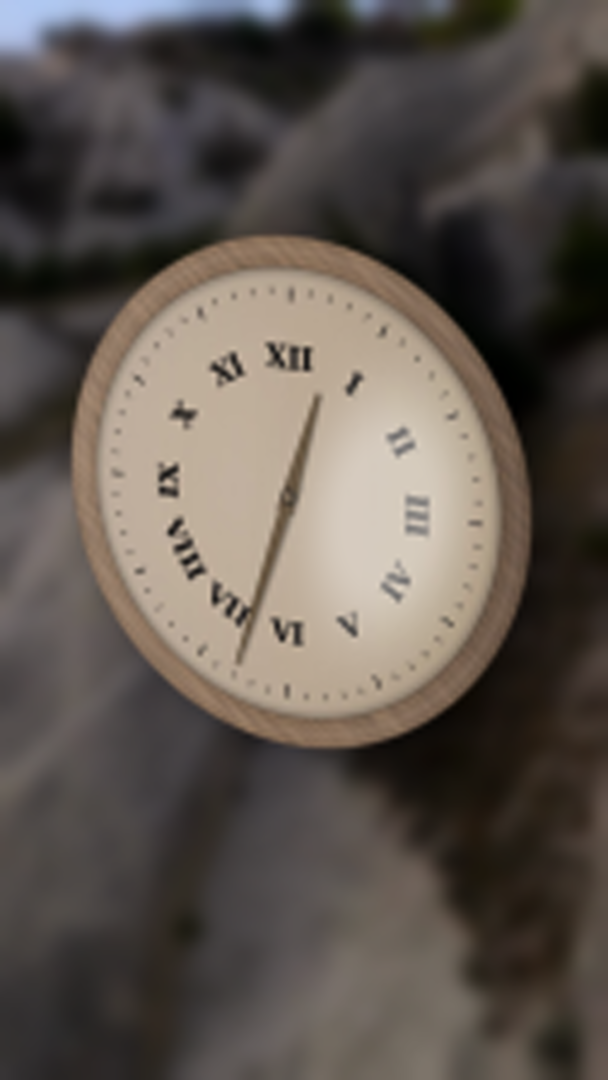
12:33
